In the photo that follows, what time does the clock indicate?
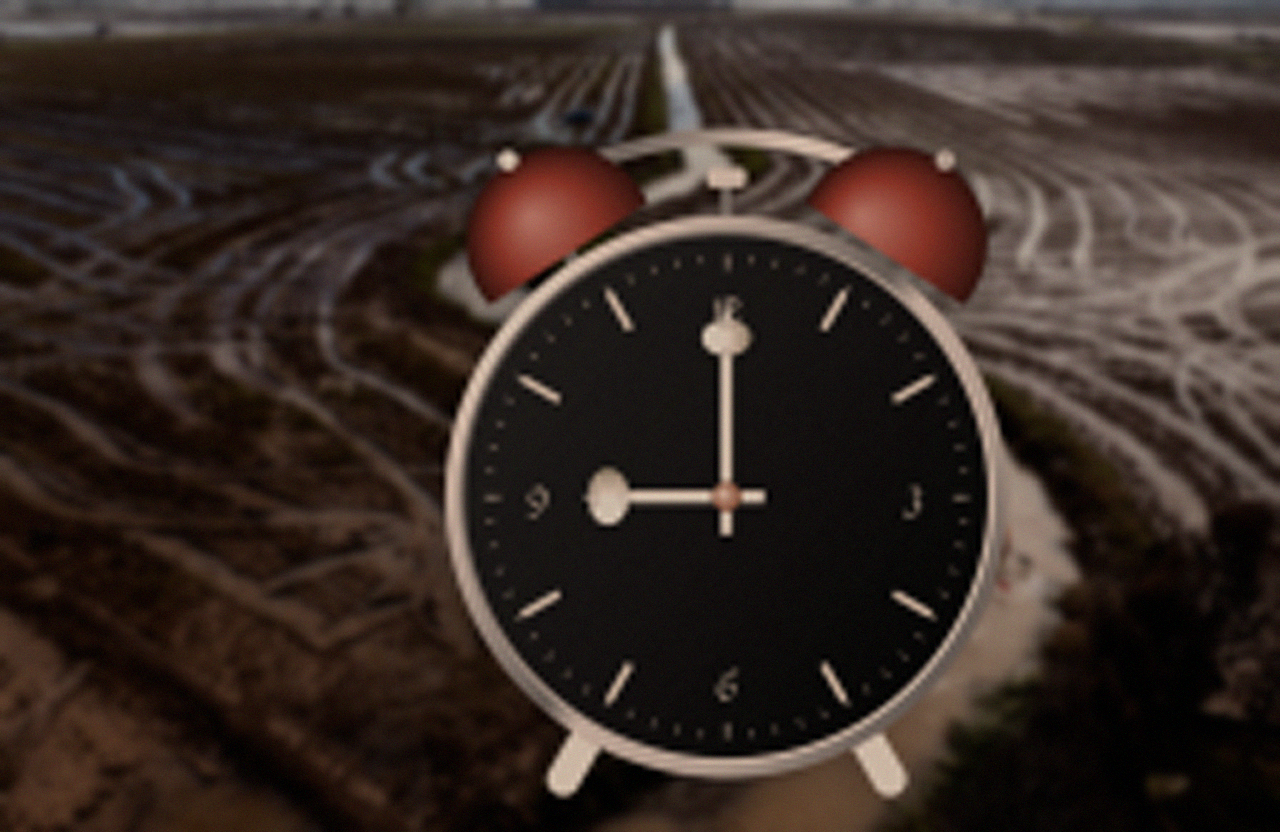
9:00
